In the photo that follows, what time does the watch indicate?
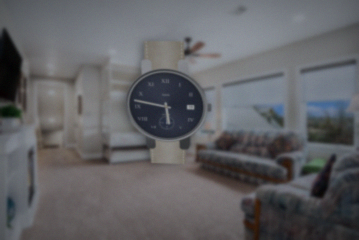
5:47
